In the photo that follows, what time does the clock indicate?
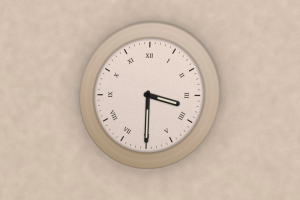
3:30
